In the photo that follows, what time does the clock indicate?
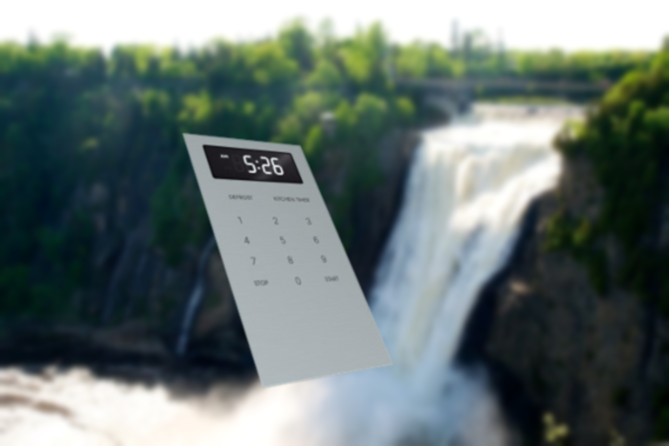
5:26
